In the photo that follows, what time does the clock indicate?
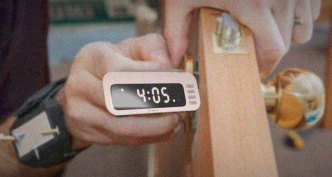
4:05
